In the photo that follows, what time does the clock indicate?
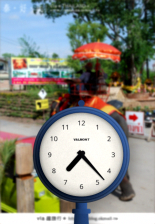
7:23
